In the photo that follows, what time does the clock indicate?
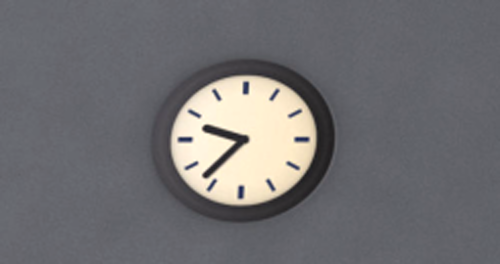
9:37
